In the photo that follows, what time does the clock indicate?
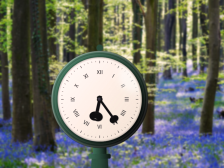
6:24
